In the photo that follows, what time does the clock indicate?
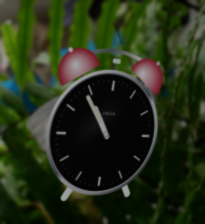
10:54
